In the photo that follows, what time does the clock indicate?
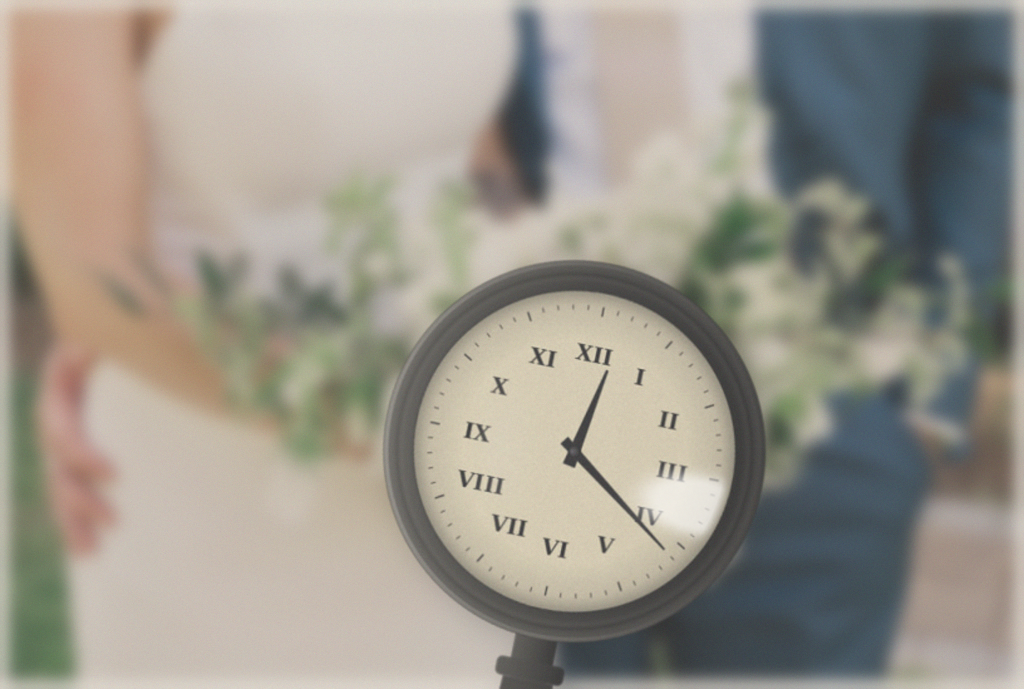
12:21
